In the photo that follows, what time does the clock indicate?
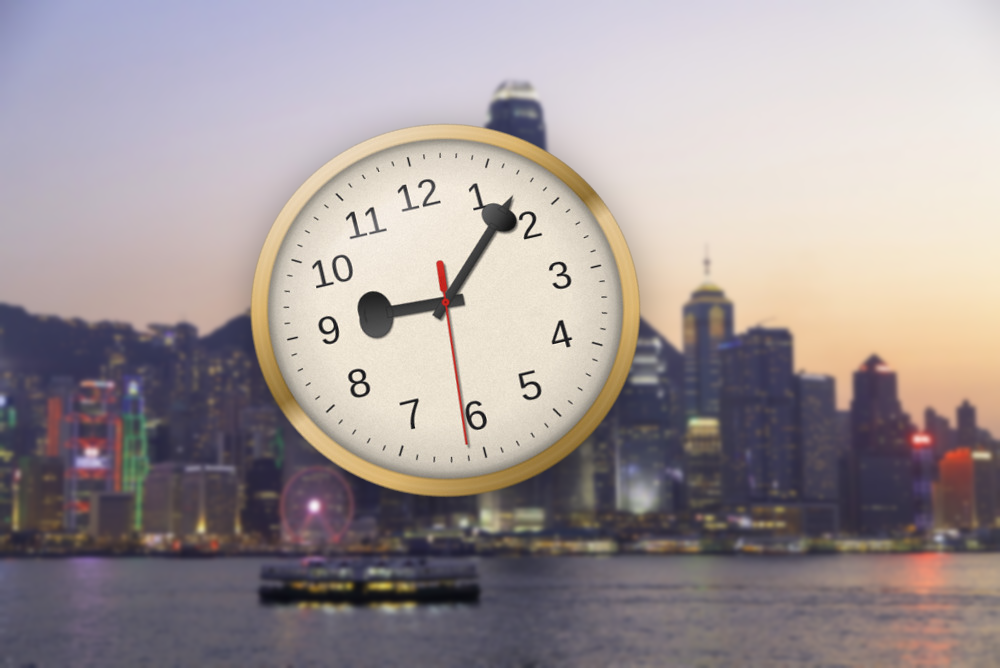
9:07:31
